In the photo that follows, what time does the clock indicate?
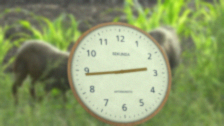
2:44
